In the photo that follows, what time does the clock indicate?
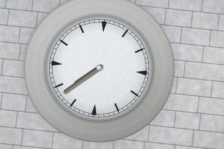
7:38
